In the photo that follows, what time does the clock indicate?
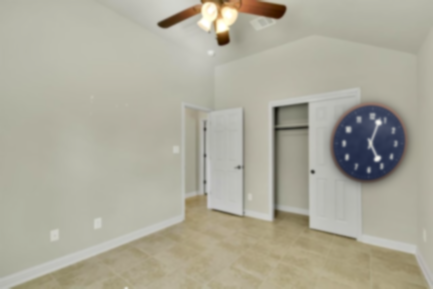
5:03
